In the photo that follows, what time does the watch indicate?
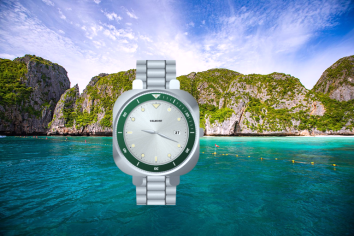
9:19
